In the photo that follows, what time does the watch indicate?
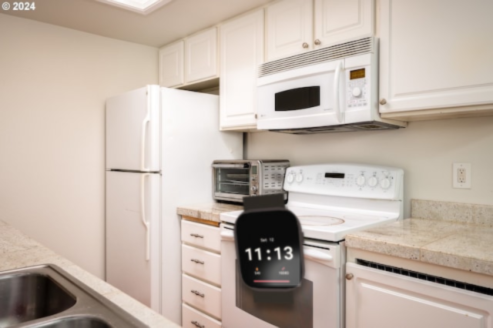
11:13
